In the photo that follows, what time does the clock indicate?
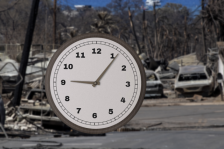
9:06
